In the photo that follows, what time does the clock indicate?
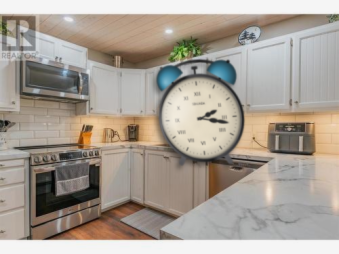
2:17
